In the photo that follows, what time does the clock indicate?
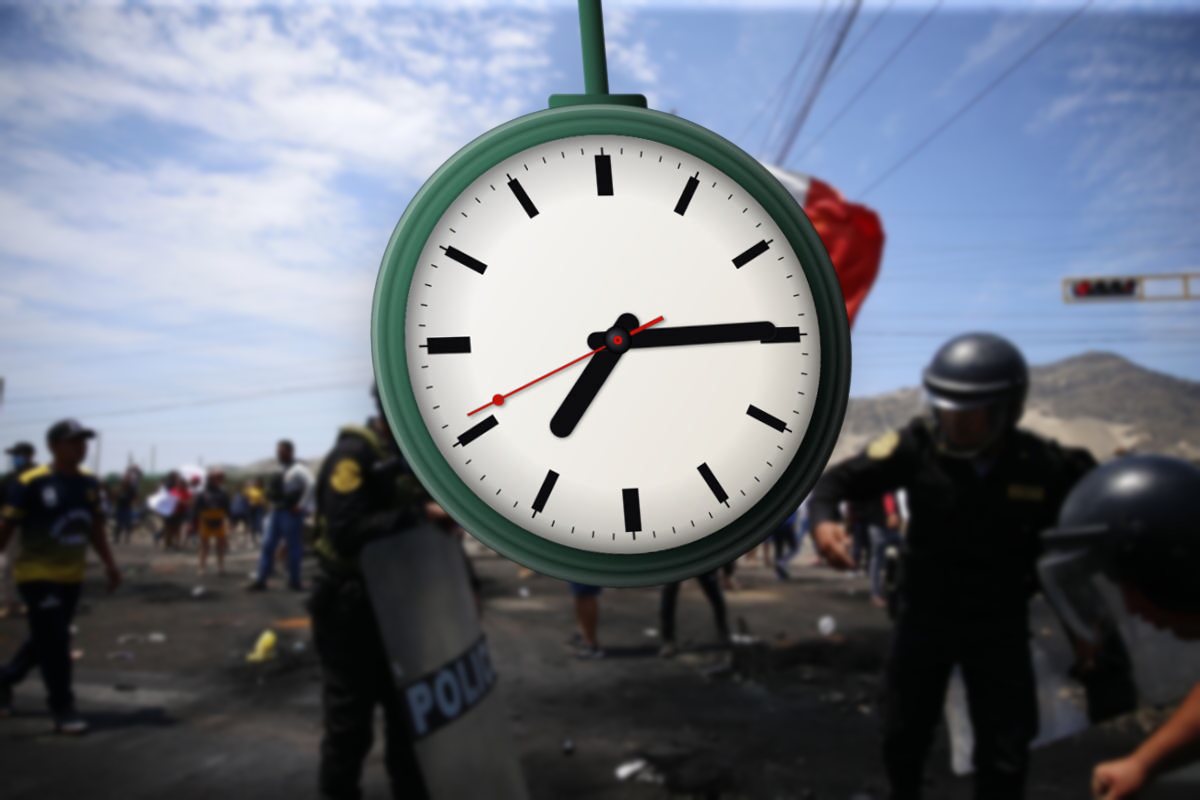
7:14:41
